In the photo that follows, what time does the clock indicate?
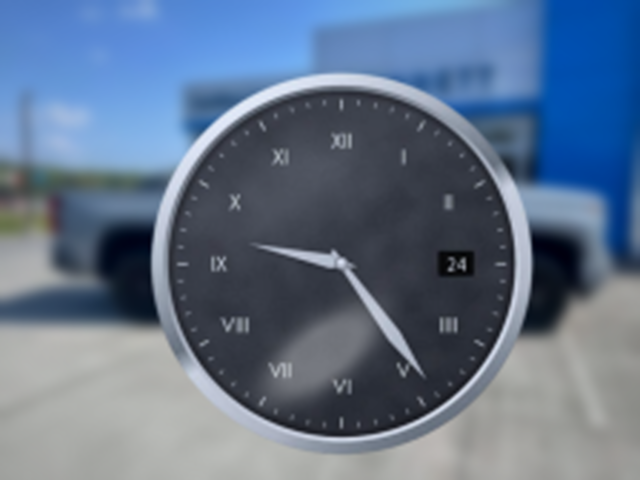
9:24
